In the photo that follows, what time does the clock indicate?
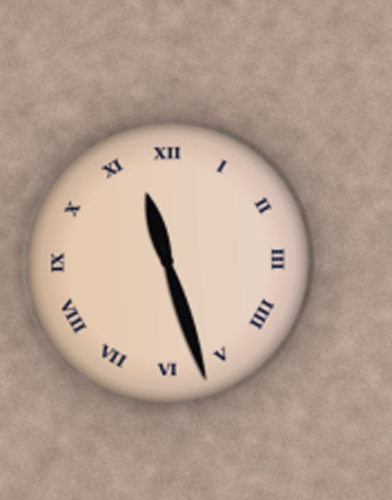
11:27
